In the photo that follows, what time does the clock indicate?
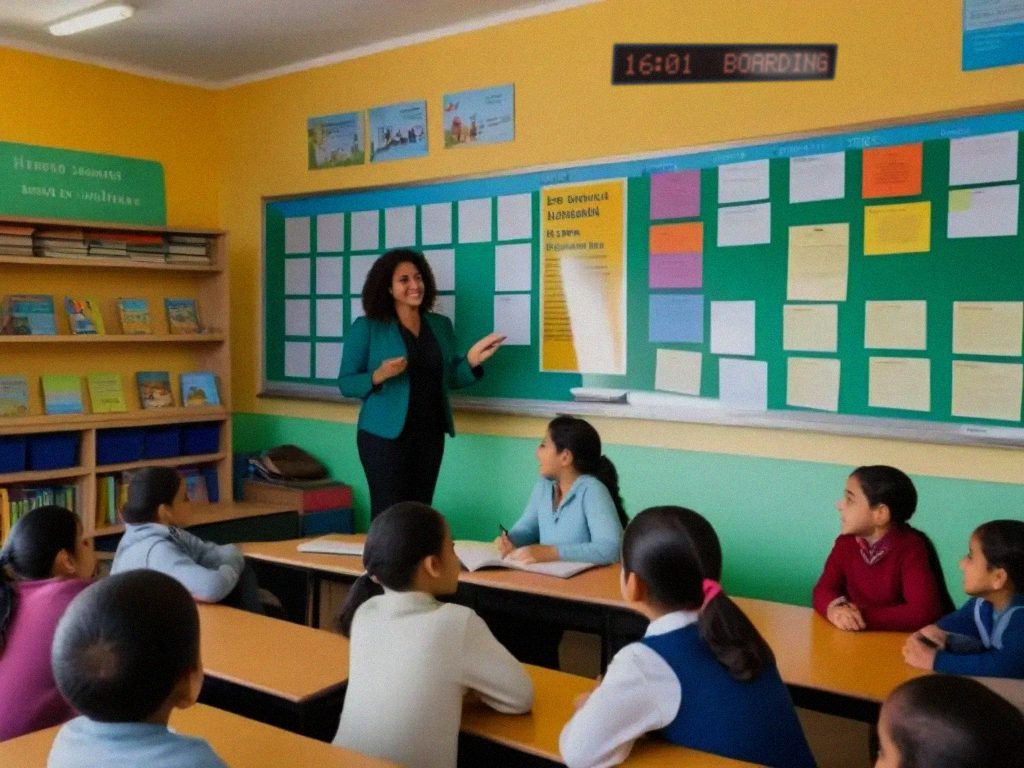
16:01
